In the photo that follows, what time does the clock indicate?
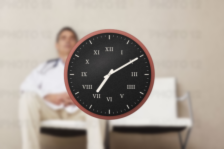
7:10
